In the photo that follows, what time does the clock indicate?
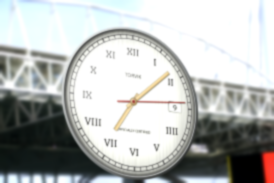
7:08:14
